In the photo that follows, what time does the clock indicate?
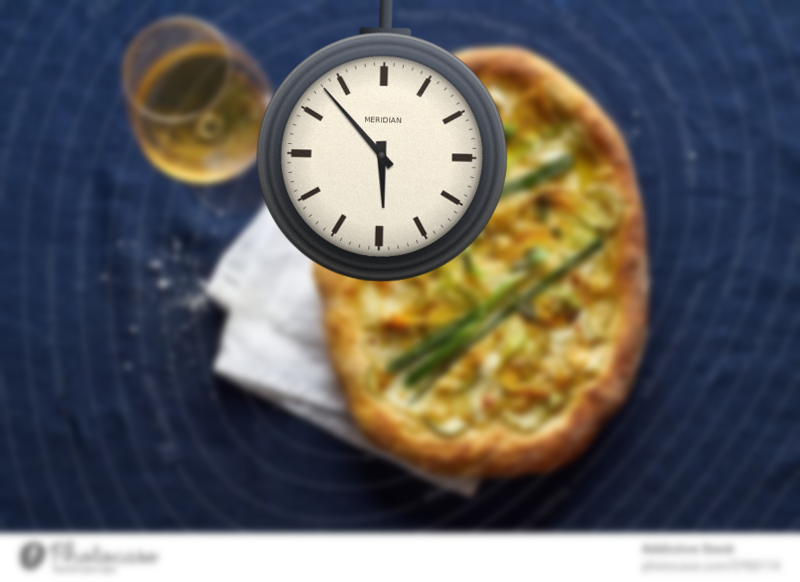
5:53
